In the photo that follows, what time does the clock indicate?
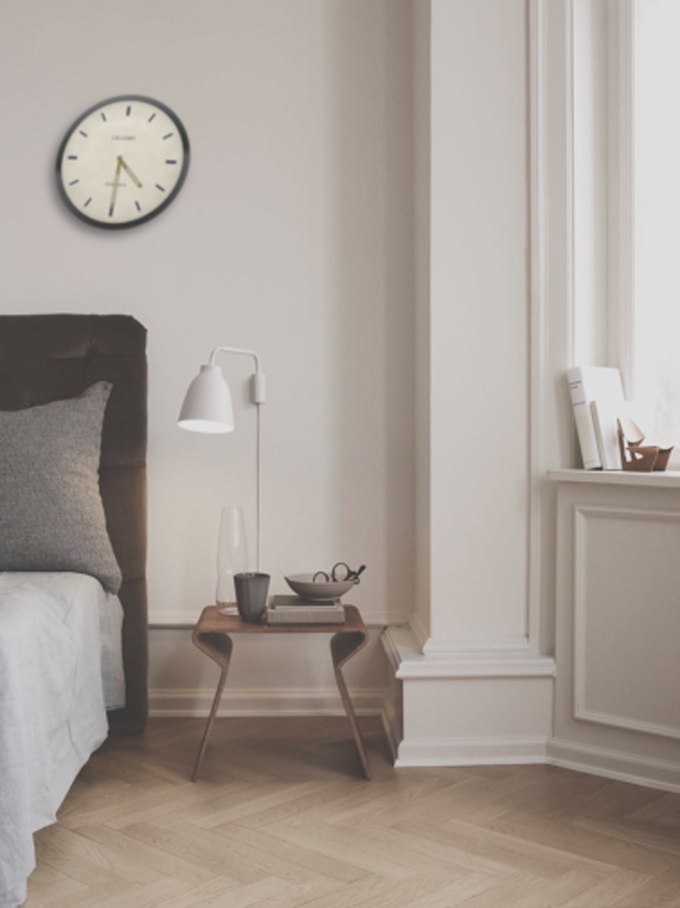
4:30
